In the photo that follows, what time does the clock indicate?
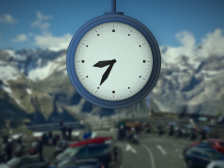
8:35
